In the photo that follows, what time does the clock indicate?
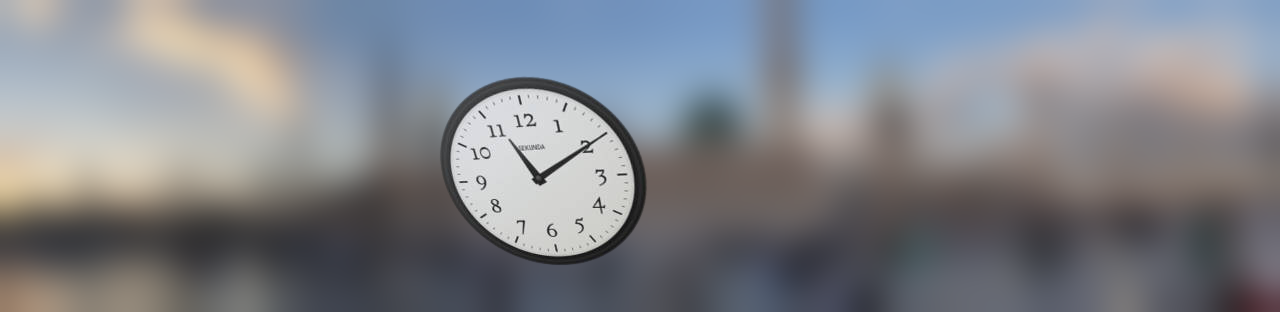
11:10
